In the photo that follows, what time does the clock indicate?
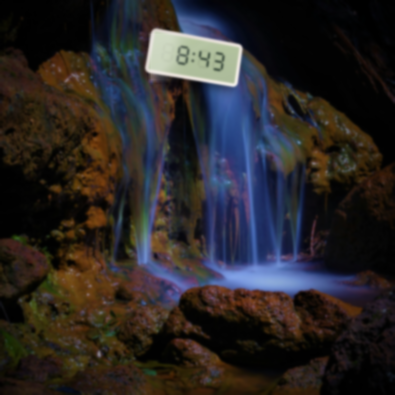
8:43
